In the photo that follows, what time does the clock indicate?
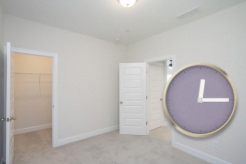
12:15
